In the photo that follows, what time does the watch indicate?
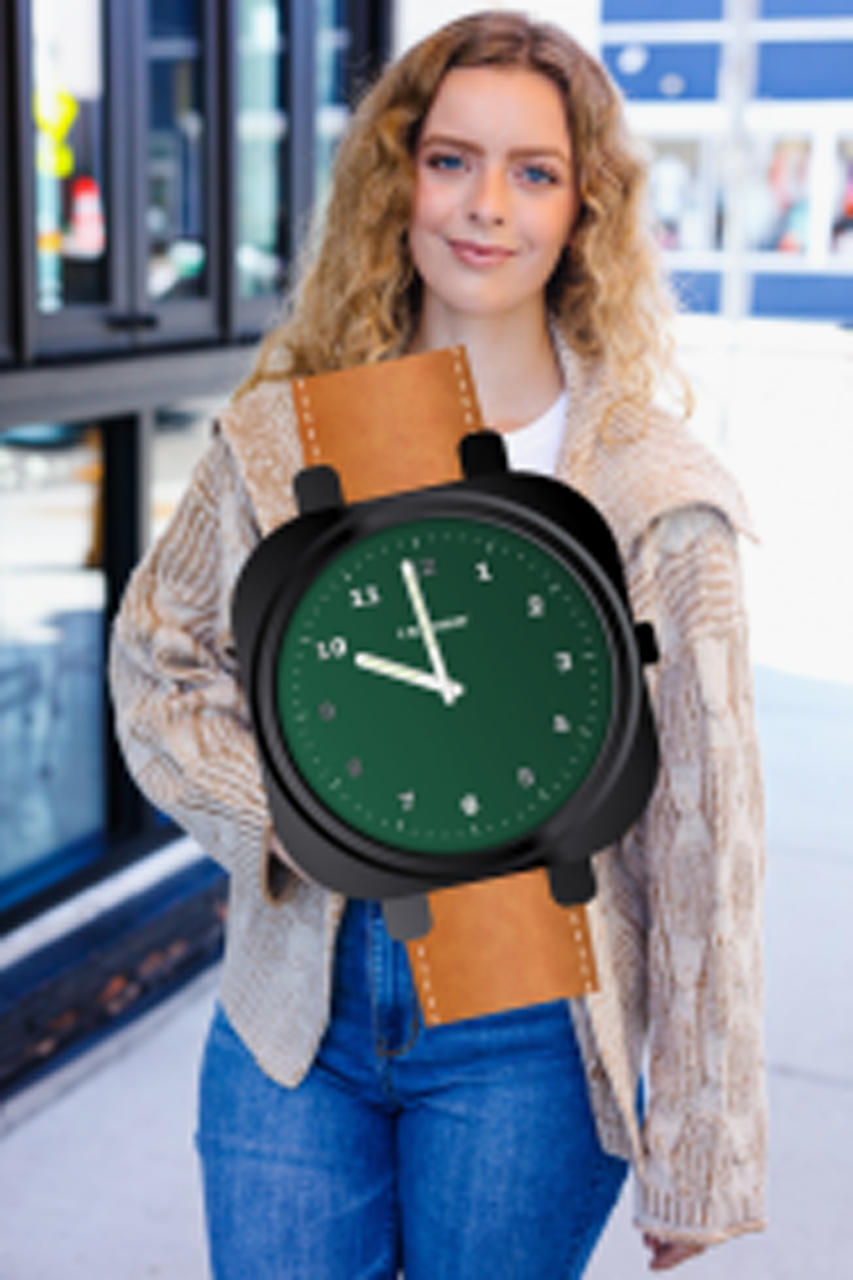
9:59
